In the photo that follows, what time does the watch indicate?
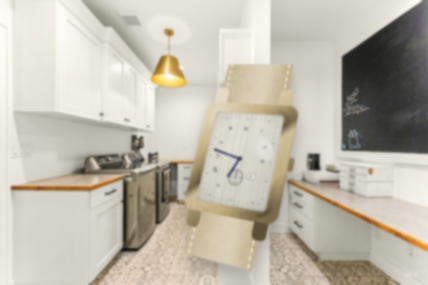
6:47
